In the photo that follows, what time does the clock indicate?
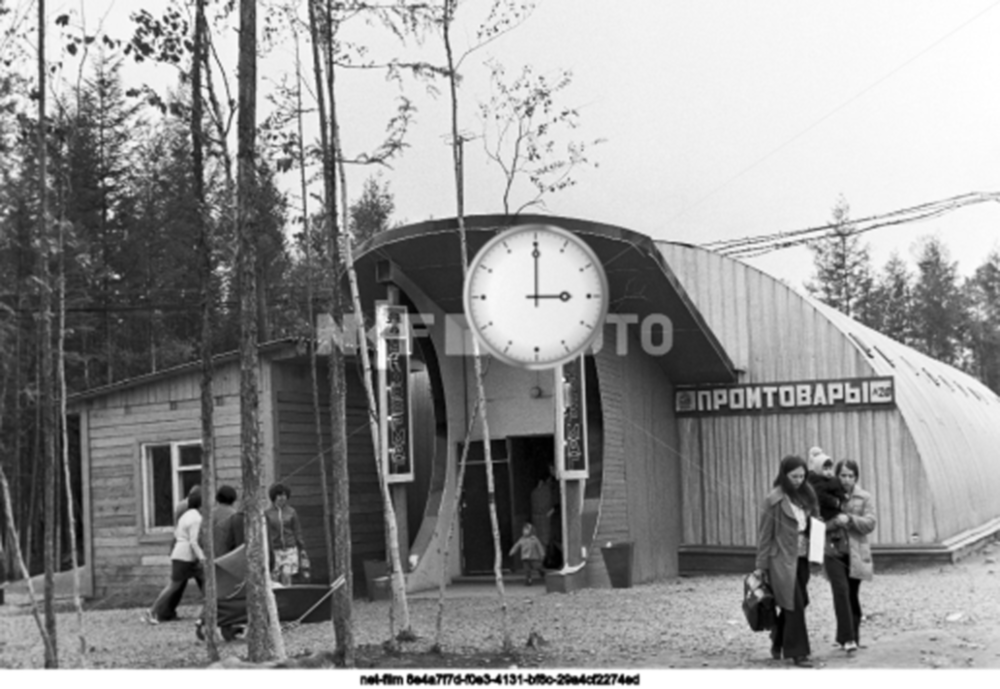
3:00
